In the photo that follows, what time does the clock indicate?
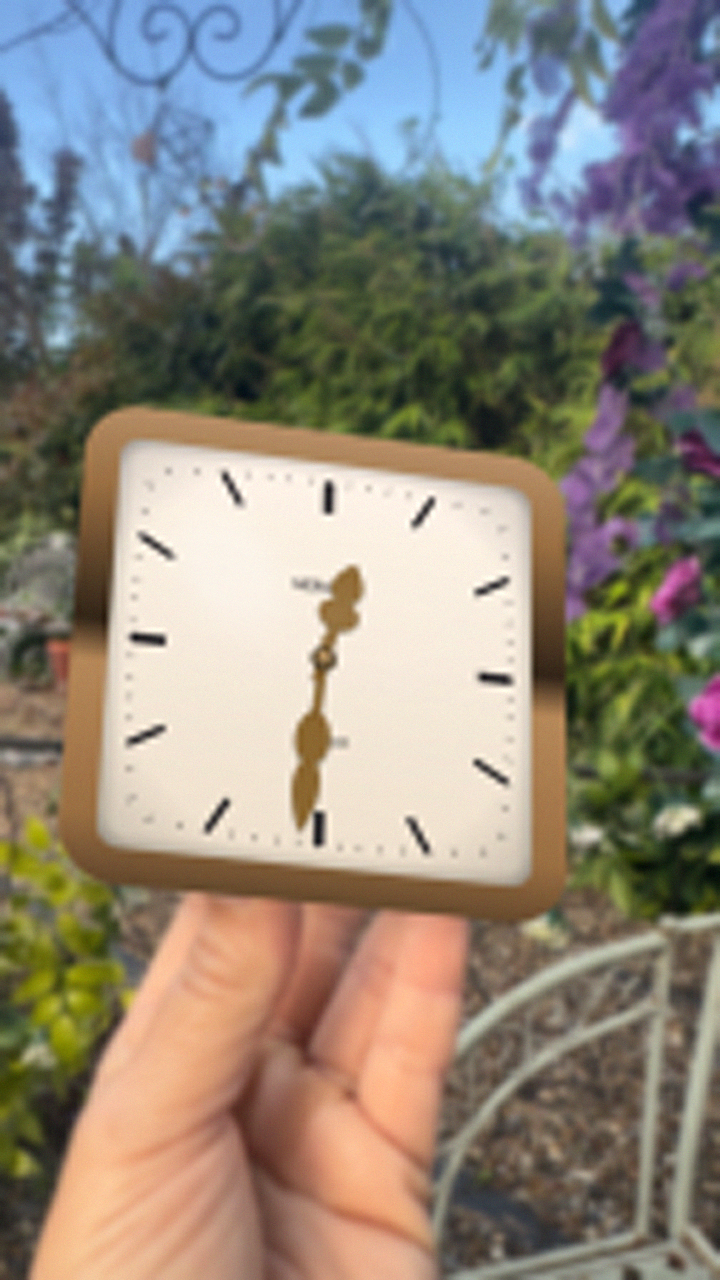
12:31
